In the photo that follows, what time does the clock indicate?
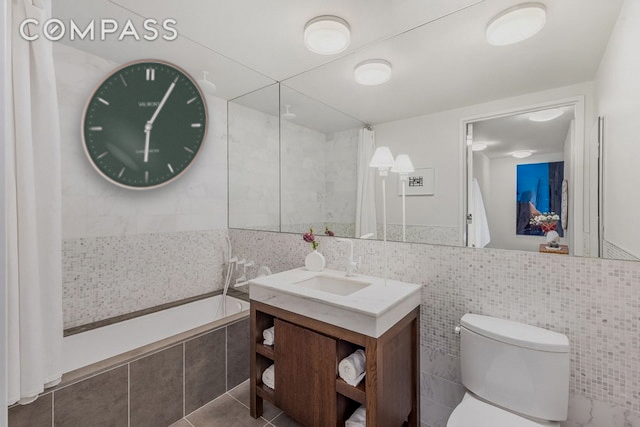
6:05
